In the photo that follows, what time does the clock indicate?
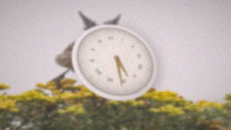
5:31
